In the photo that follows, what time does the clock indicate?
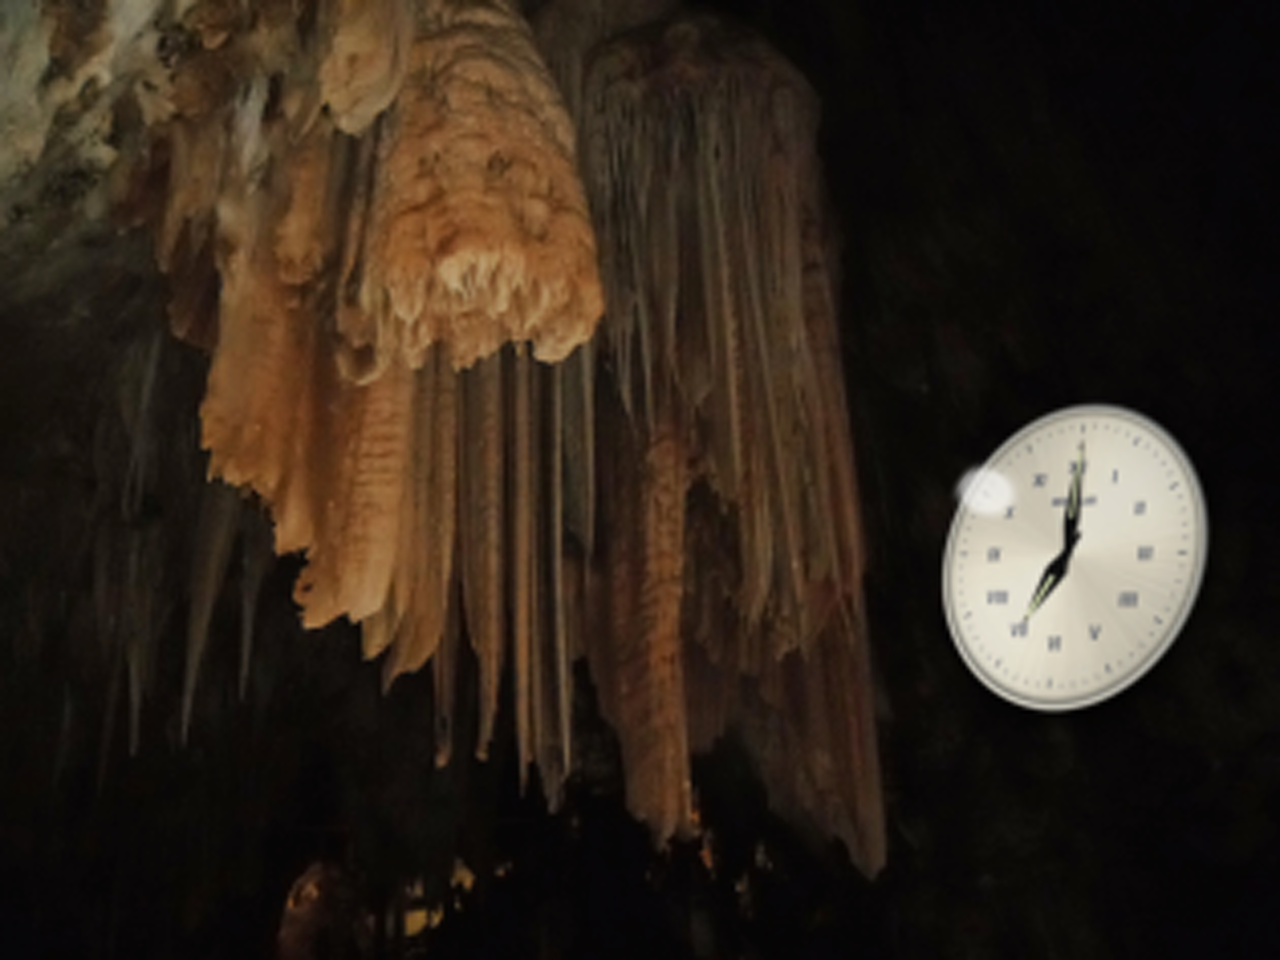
7:00
